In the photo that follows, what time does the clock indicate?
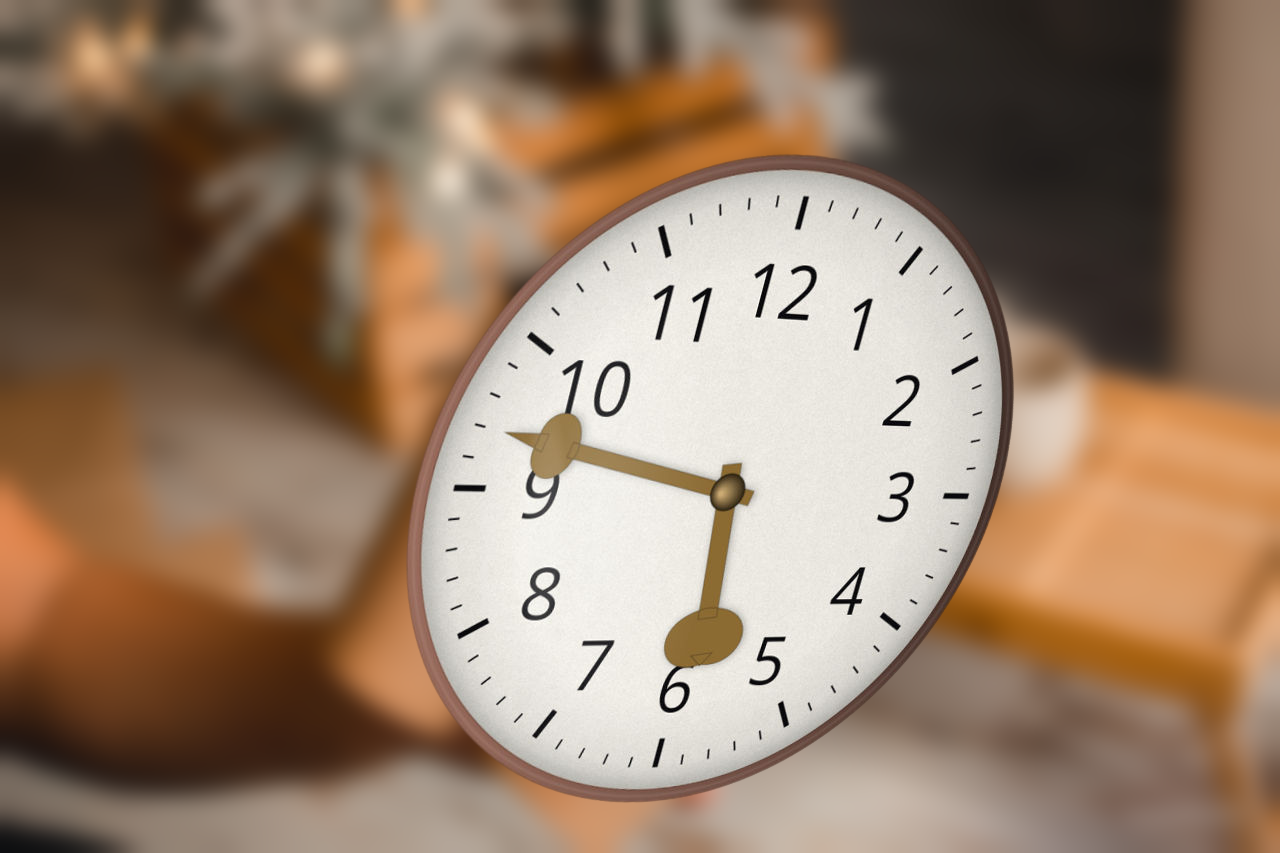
5:47
